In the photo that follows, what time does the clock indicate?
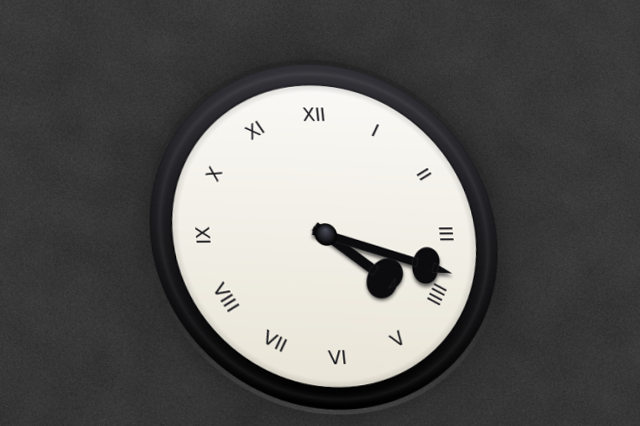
4:18
